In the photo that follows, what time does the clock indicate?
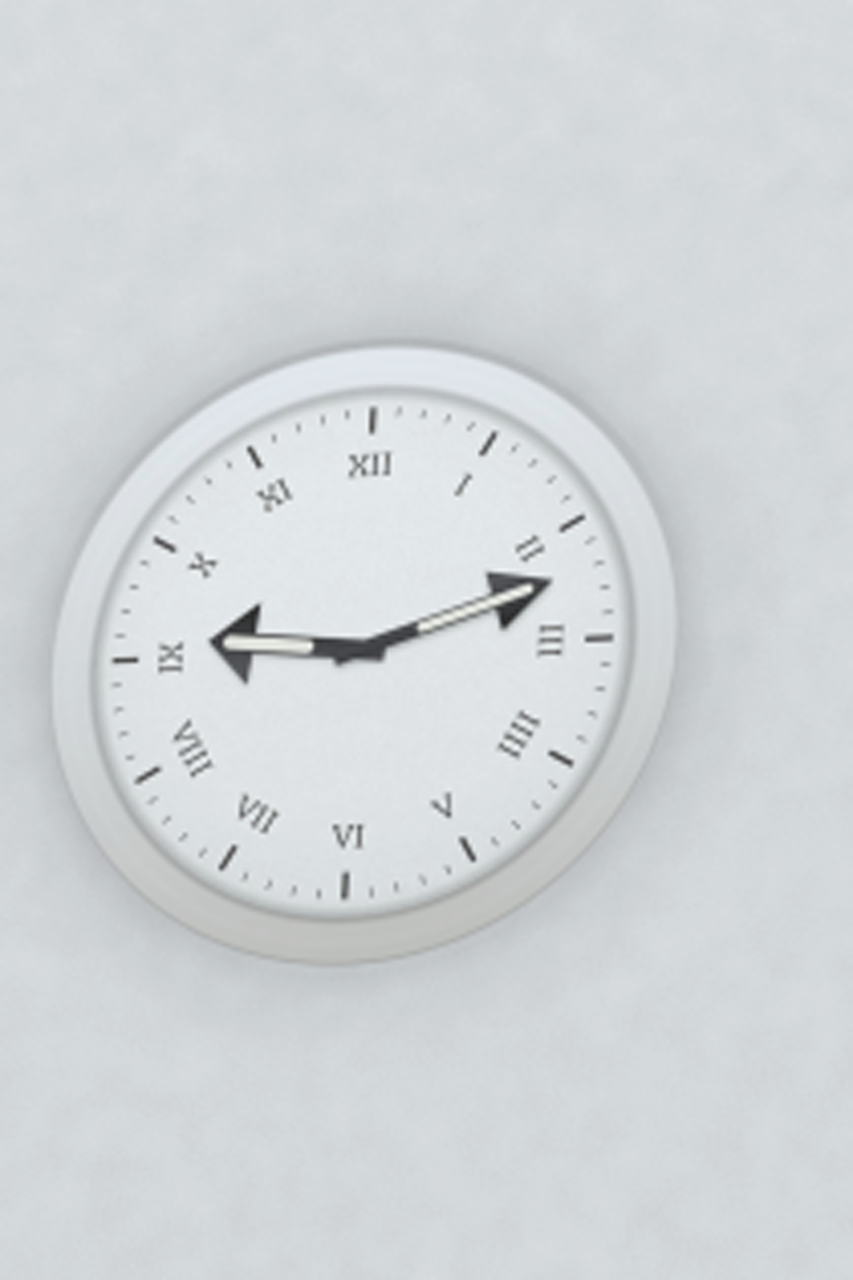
9:12
